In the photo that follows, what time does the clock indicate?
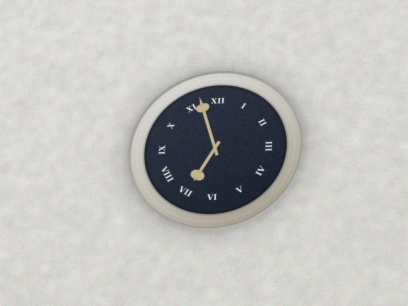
6:57
